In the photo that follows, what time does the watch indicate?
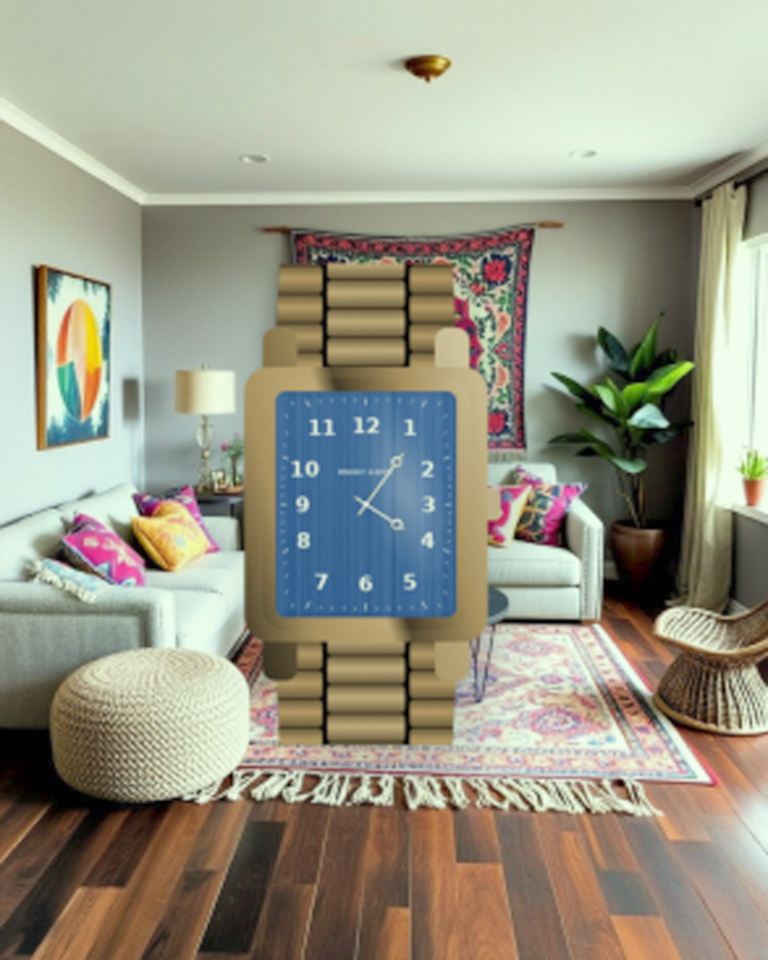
4:06
